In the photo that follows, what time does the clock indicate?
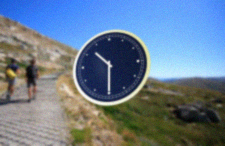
10:30
